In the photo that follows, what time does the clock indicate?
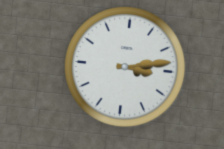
3:13
